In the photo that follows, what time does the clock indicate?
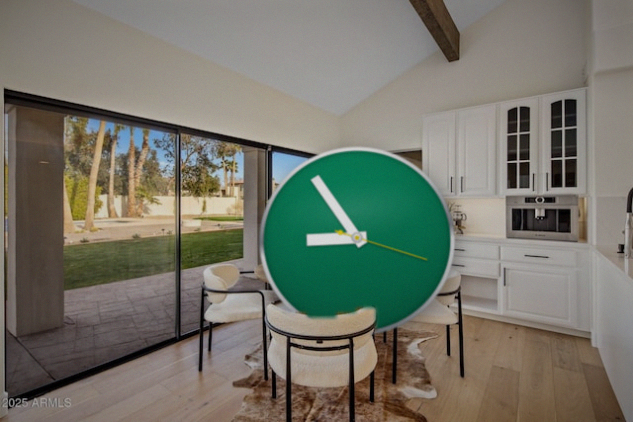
8:54:18
